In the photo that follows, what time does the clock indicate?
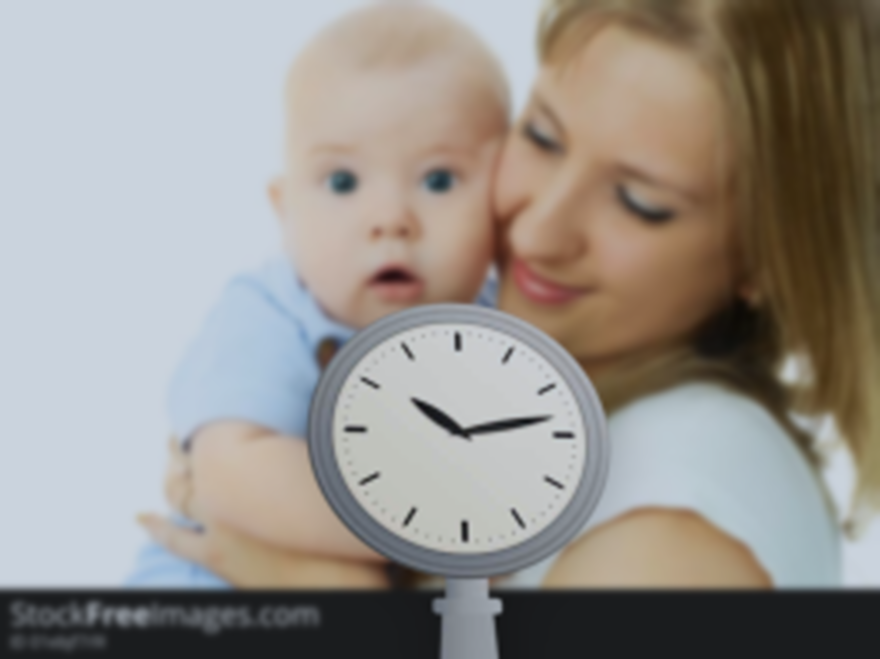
10:13
